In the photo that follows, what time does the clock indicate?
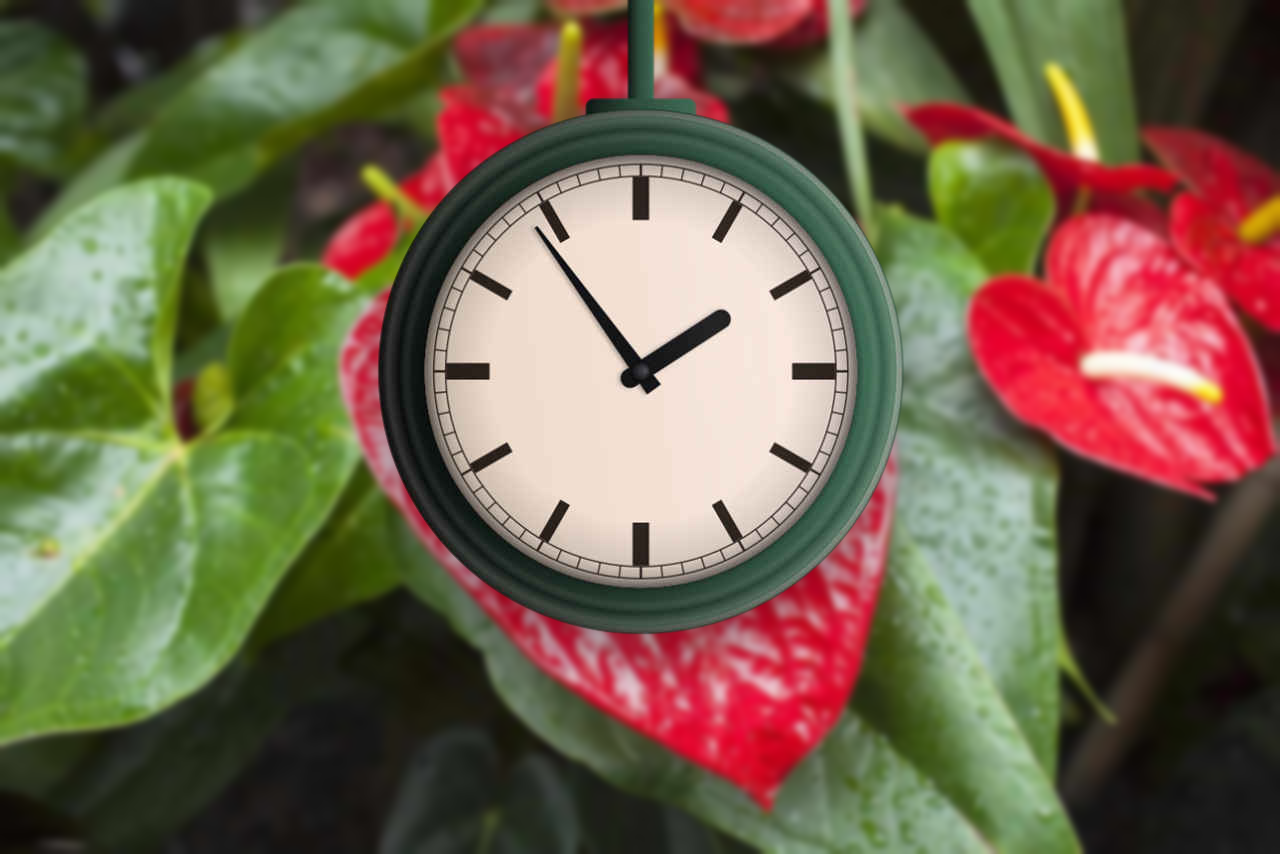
1:54
